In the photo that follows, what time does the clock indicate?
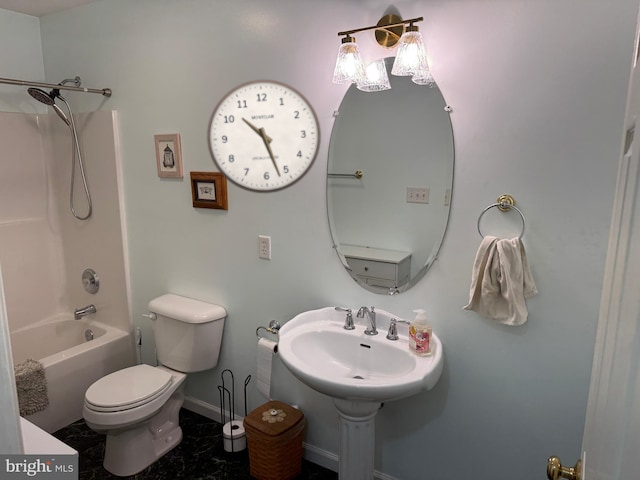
10:27
